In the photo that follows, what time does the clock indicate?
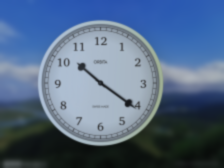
10:21
